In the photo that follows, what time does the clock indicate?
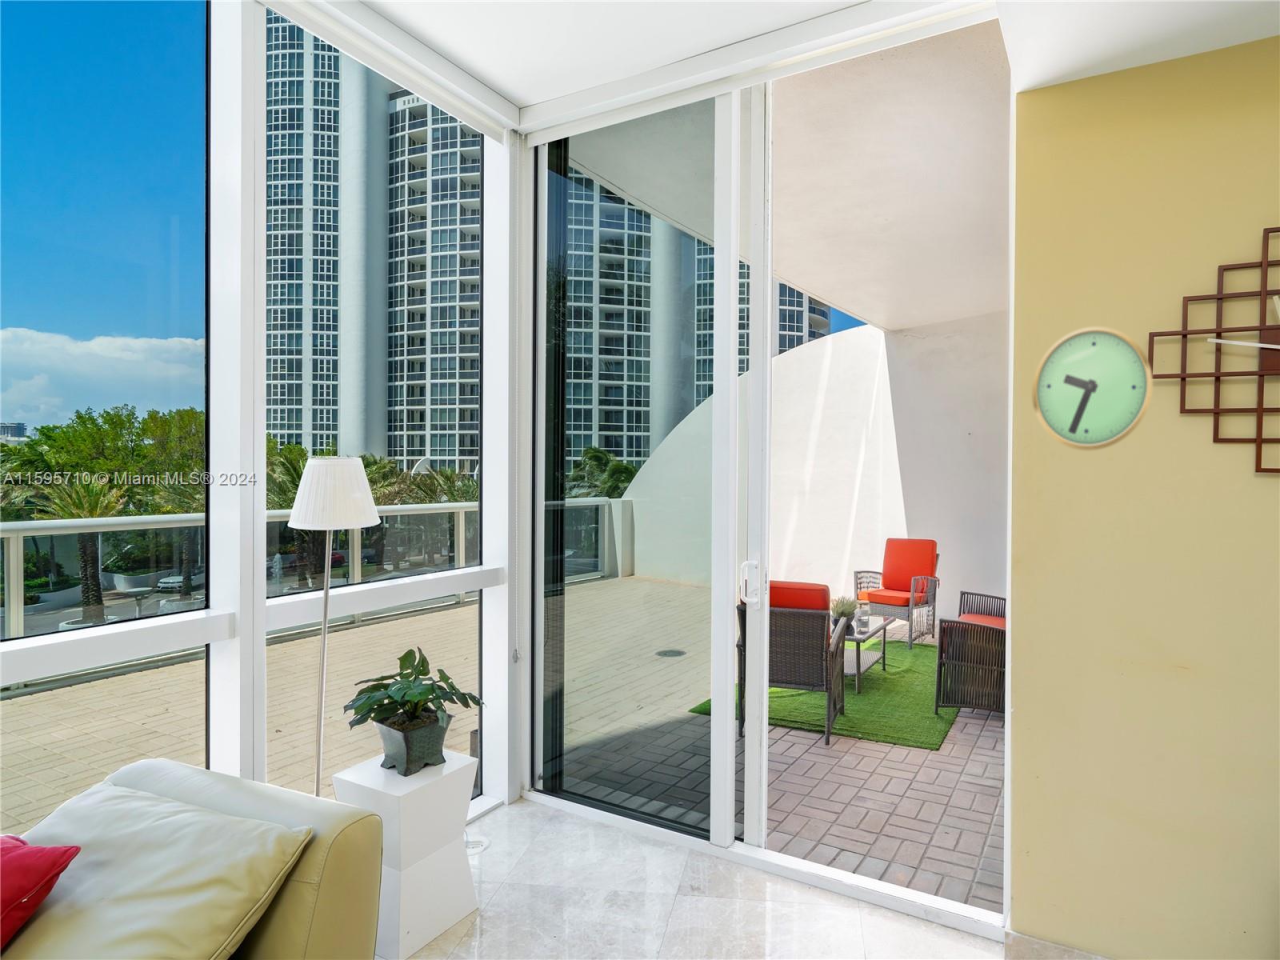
9:33
